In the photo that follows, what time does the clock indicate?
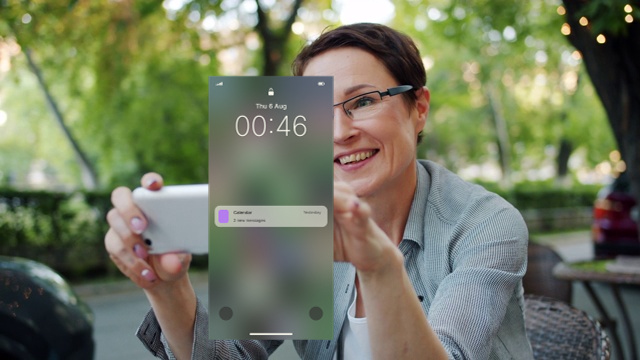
0:46
